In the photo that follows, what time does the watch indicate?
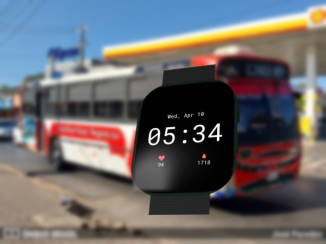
5:34
